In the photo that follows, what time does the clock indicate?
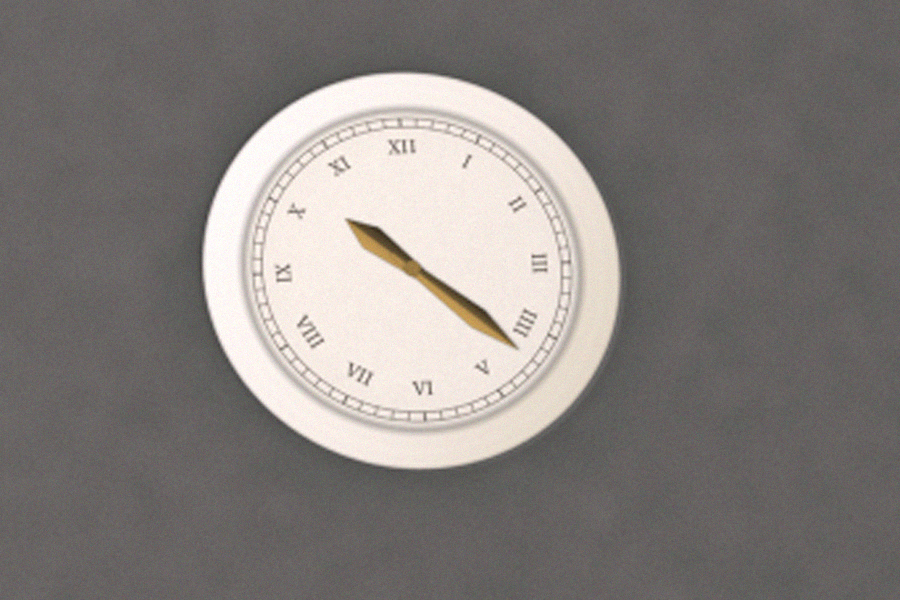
10:22
